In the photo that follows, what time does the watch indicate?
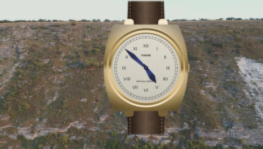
4:52
